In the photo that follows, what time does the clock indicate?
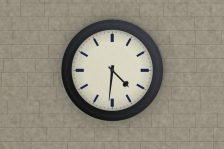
4:31
